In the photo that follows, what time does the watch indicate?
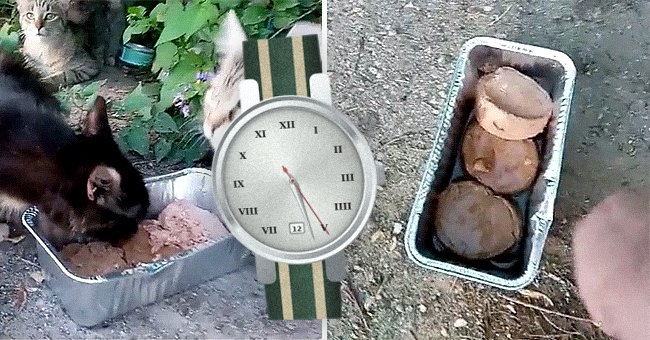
5:27:25
